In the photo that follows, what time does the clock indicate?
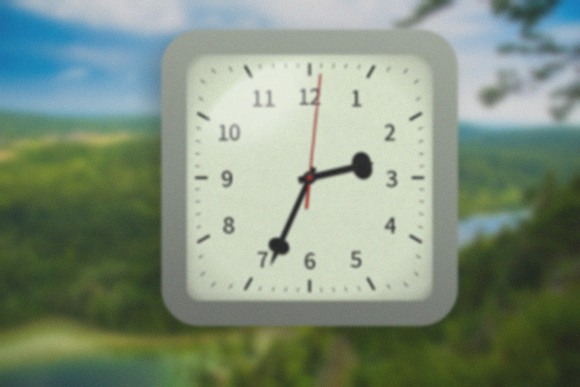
2:34:01
